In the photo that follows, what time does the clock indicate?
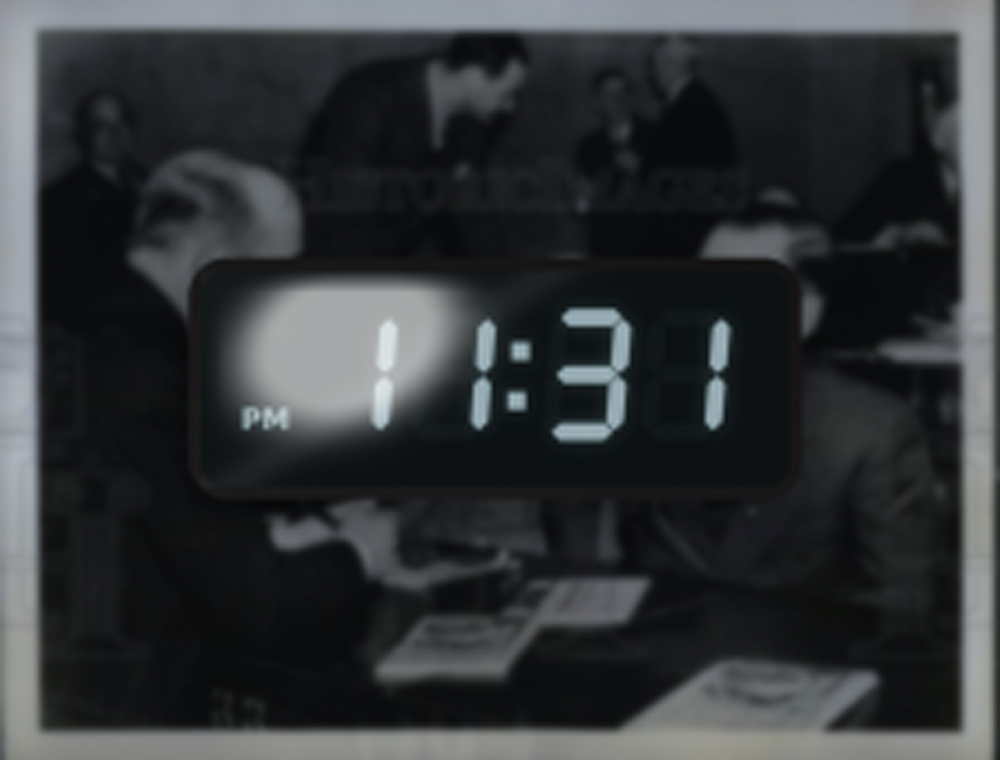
11:31
